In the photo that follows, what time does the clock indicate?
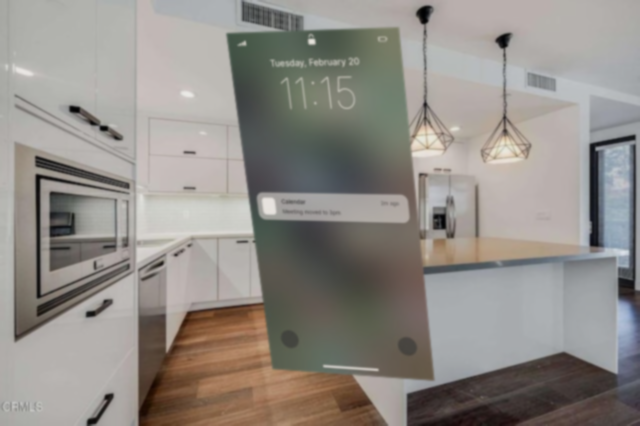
11:15
